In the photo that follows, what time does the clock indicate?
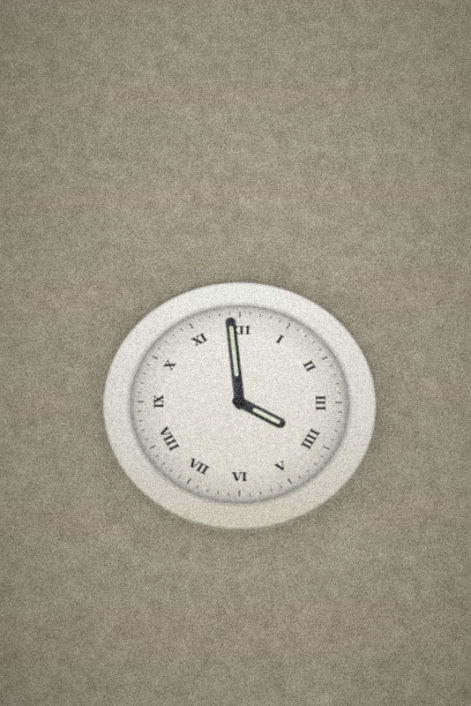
3:59
